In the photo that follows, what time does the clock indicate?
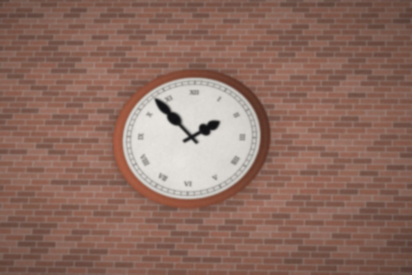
1:53
